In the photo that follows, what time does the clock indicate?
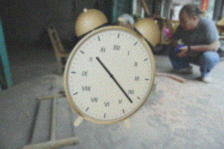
10:22
